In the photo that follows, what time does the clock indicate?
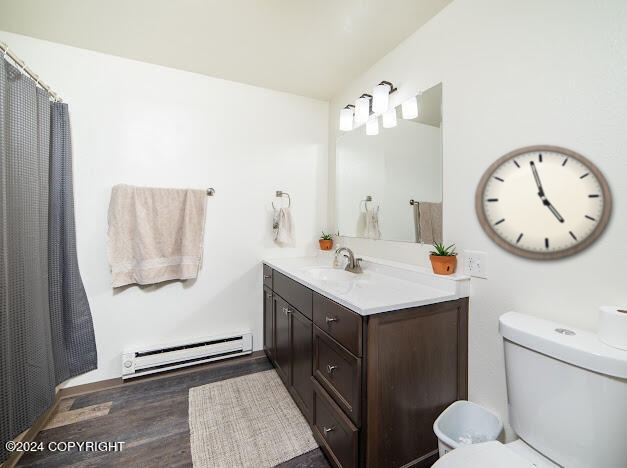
4:58
